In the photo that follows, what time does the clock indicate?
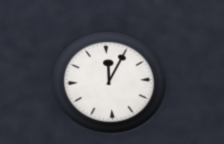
12:05
